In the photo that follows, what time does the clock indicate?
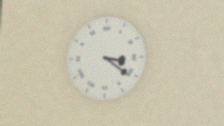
3:21
